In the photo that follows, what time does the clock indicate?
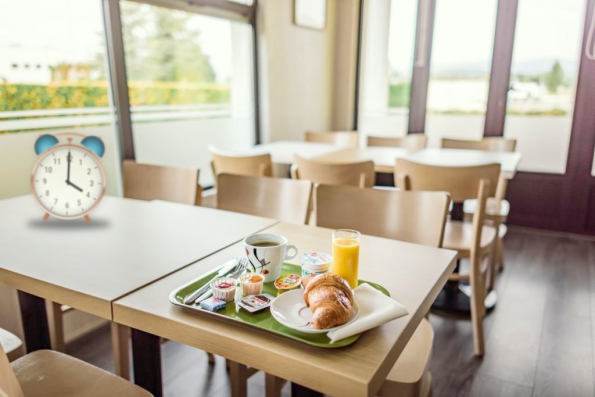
4:00
